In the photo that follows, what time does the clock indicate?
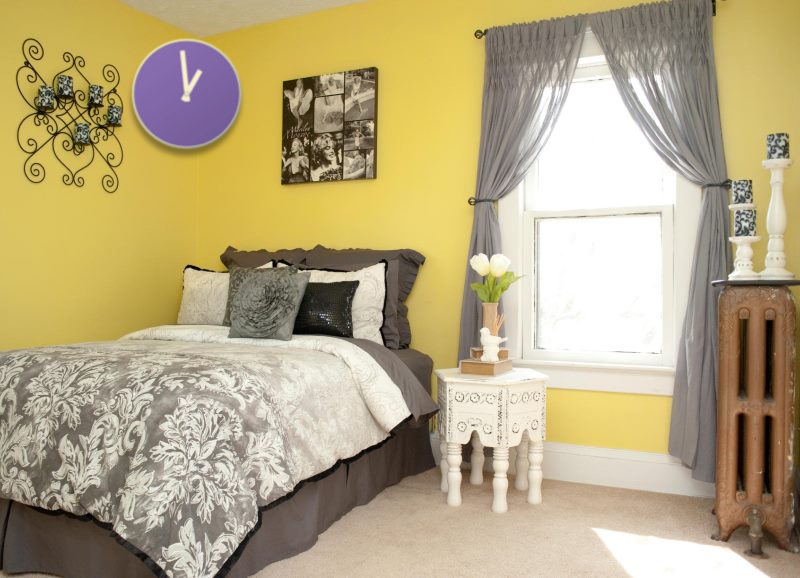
12:59
